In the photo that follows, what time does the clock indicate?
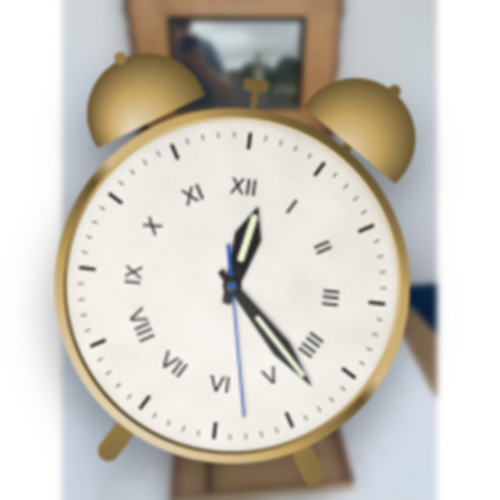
12:22:28
